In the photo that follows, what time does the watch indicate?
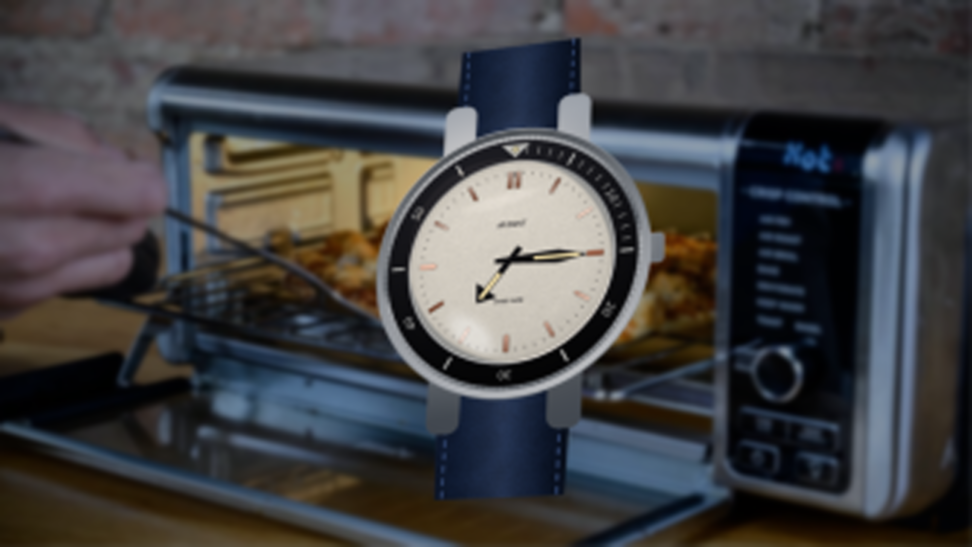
7:15
